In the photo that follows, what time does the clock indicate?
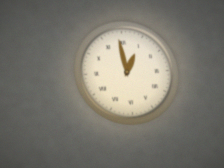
12:59
